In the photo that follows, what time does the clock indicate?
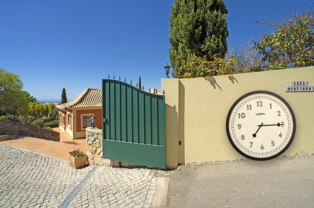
7:15
